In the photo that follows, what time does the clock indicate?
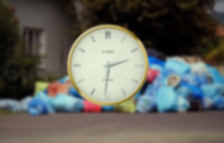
2:31
